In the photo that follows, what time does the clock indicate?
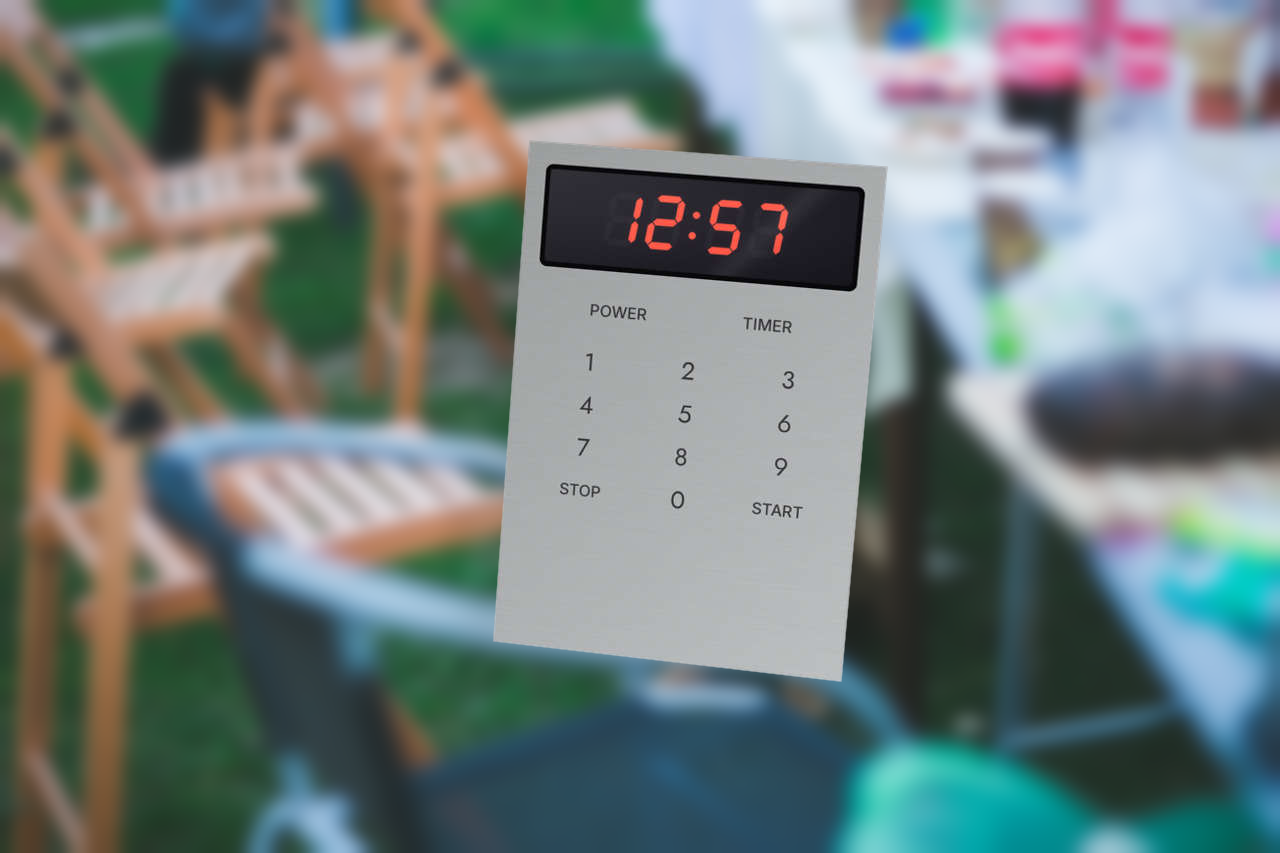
12:57
